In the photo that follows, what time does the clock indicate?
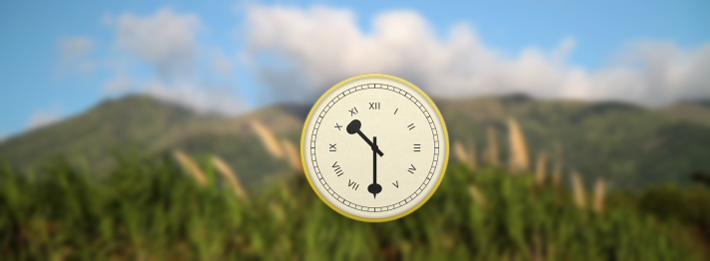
10:30
